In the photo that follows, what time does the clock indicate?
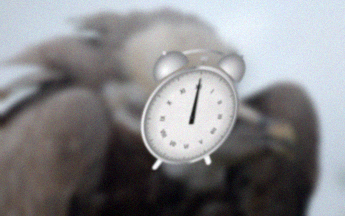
12:00
